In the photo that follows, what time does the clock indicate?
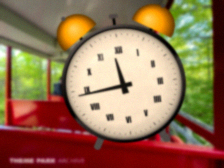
11:44
